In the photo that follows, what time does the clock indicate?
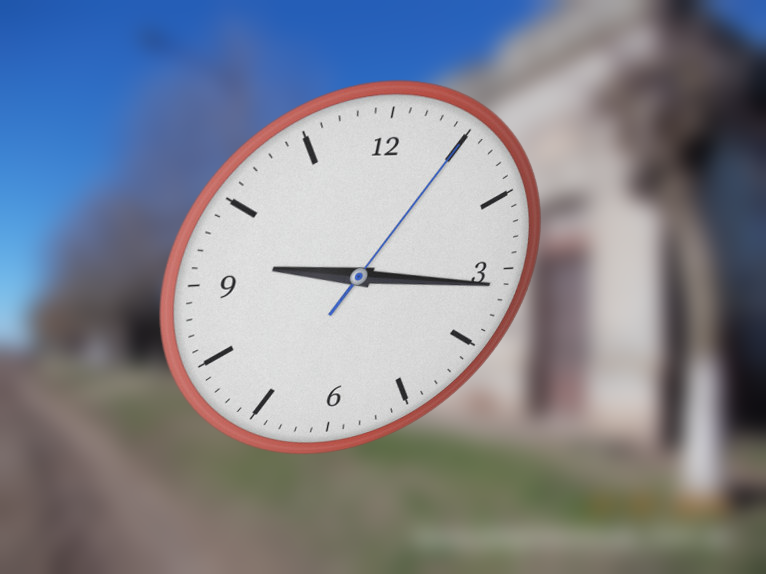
9:16:05
